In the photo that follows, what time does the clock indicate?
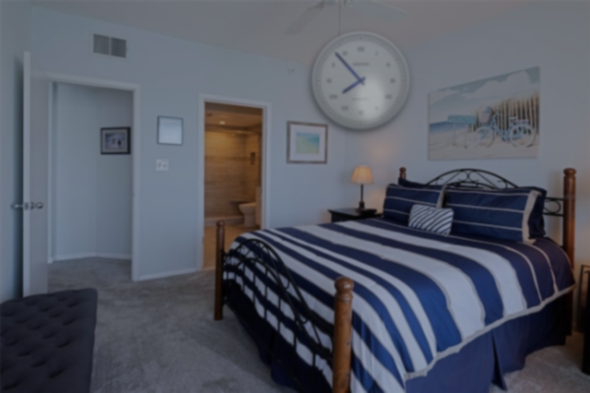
7:53
